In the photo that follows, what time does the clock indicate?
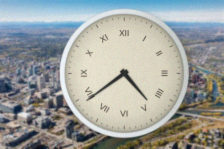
4:39
